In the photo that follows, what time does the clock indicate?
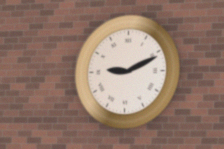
9:11
